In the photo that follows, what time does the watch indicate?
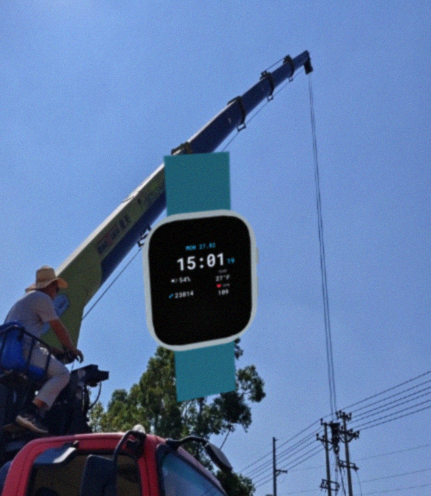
15:01
